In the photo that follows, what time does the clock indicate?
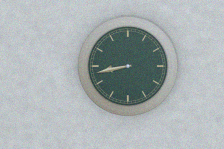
8:43
